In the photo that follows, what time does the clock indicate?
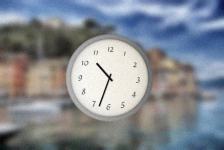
10:33
